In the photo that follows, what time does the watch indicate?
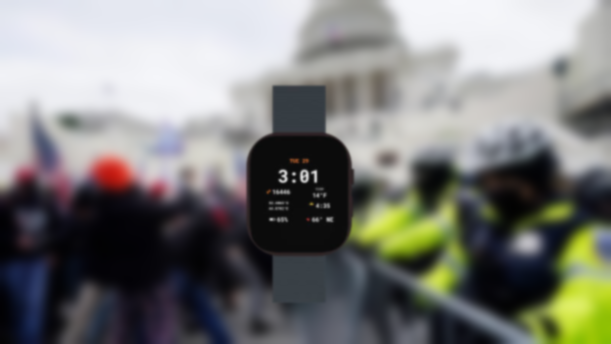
3:01
